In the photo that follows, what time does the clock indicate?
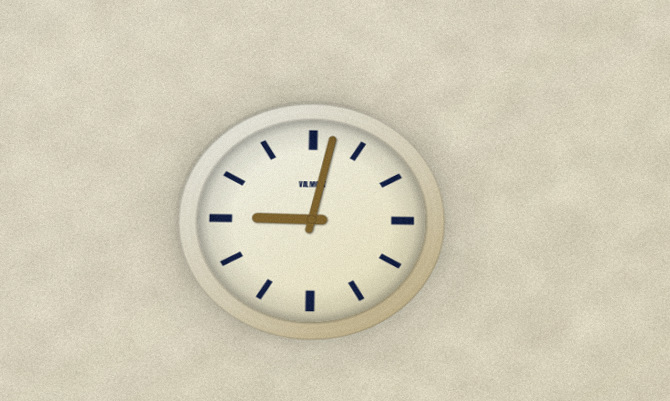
9:02
